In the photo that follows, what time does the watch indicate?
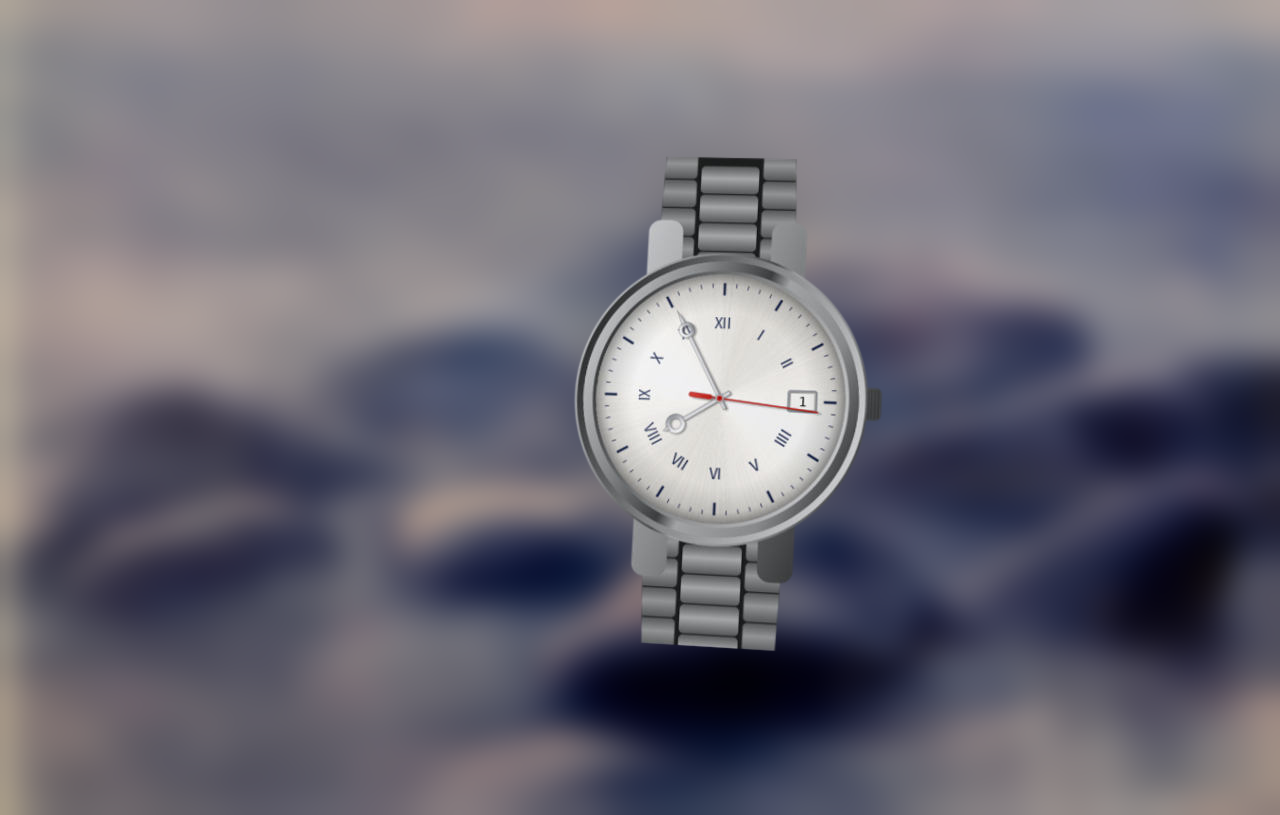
7:55:16
